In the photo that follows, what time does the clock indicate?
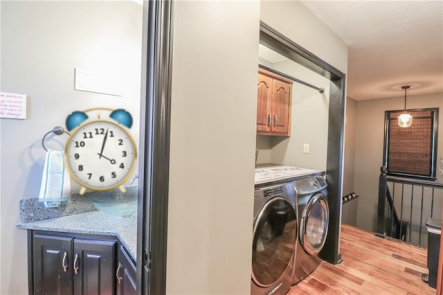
4:03
